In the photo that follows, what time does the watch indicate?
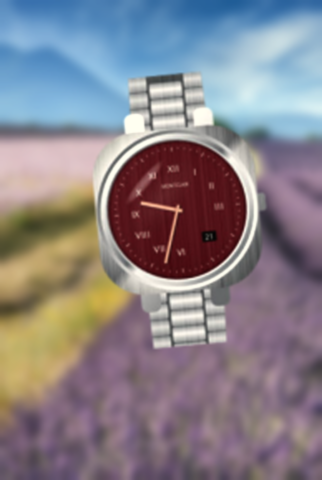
9:33
